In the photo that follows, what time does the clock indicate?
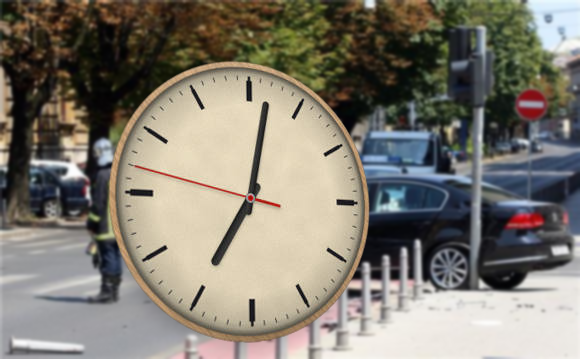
7:01:47
